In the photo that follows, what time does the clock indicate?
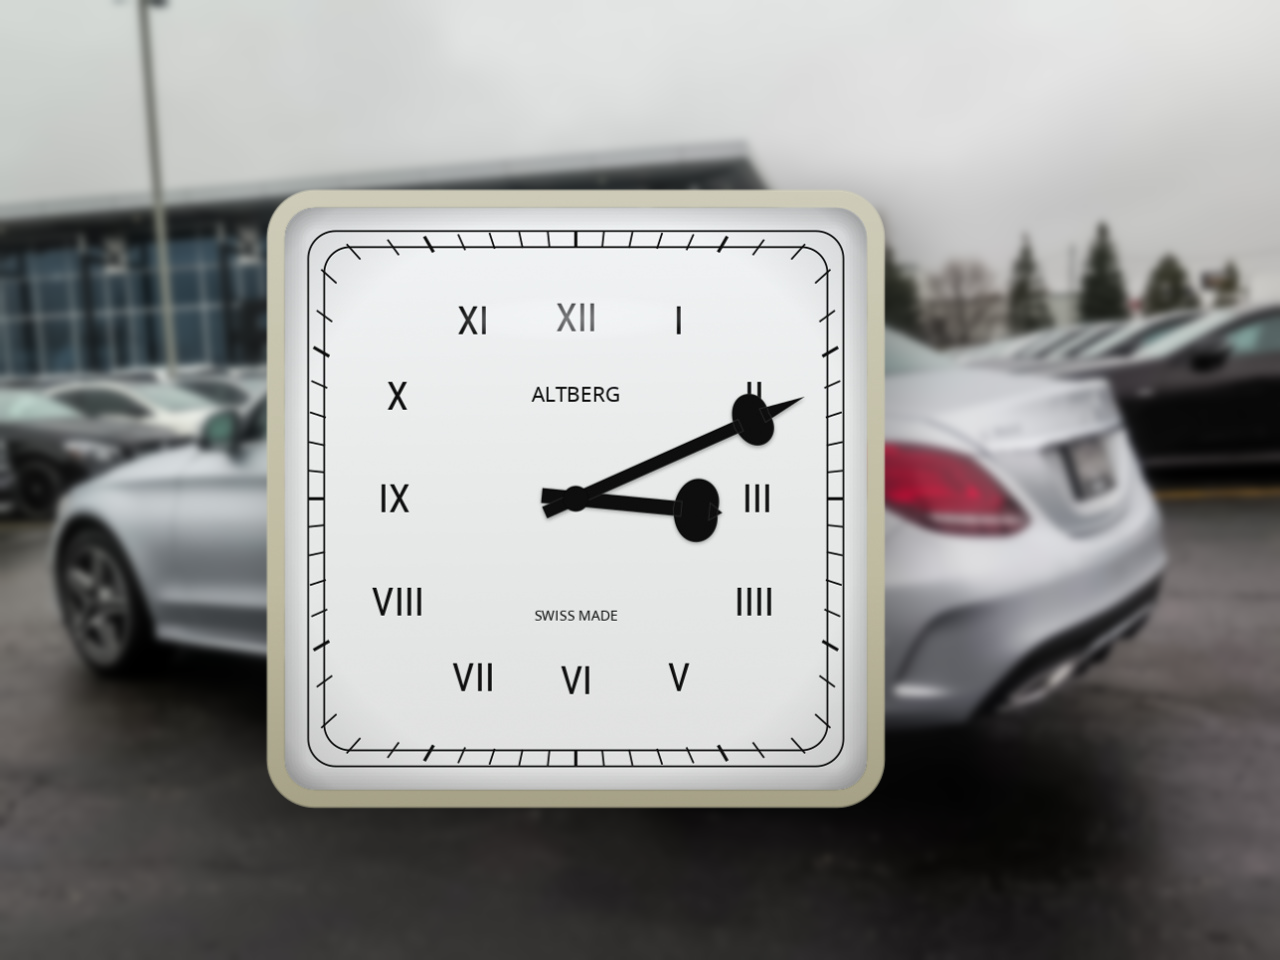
3:11
